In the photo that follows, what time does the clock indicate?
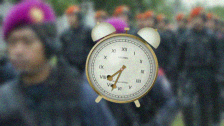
7:33
